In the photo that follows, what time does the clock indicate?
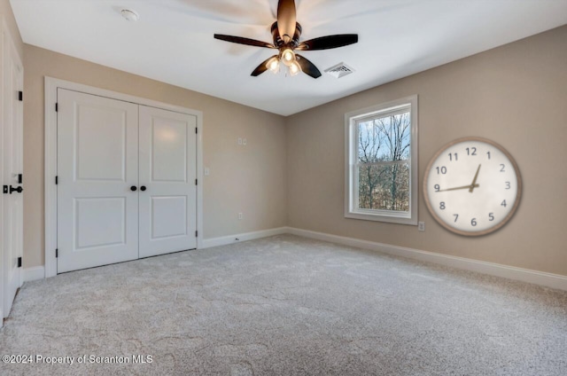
12:44
